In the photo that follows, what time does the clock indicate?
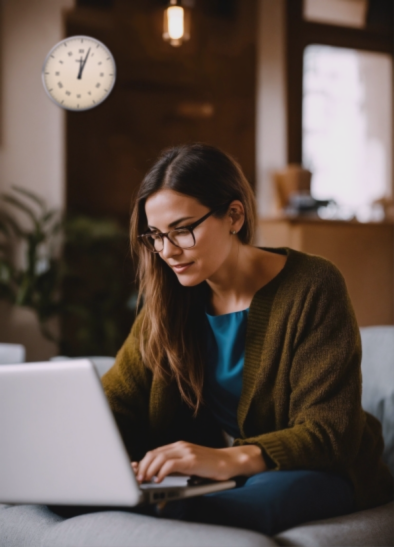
12:03
